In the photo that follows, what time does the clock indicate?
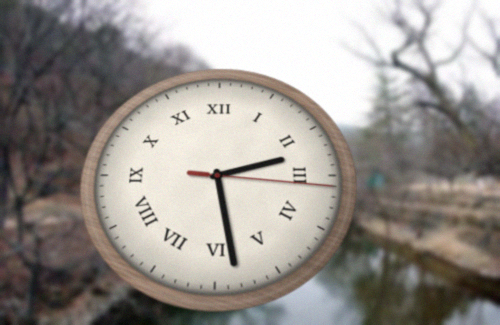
2:28:16
